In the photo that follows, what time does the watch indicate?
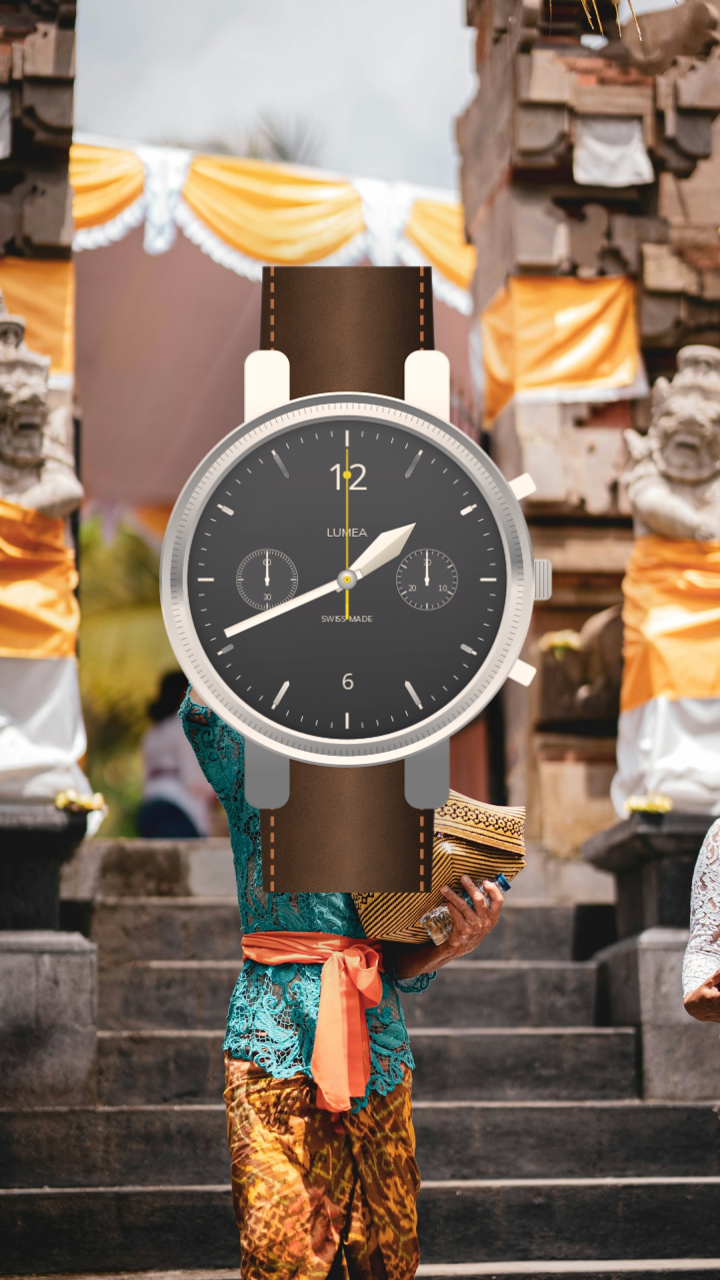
1:41
